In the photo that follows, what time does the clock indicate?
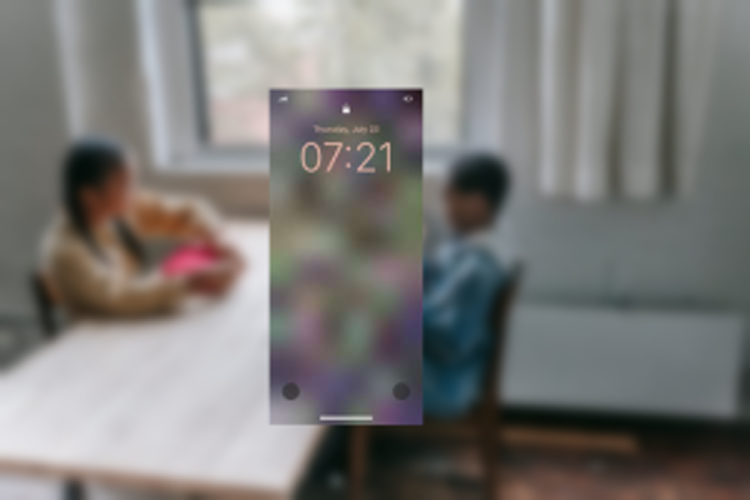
7:21
